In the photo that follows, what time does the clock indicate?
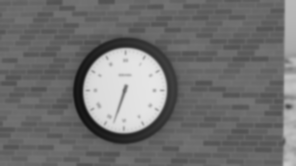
6:33
